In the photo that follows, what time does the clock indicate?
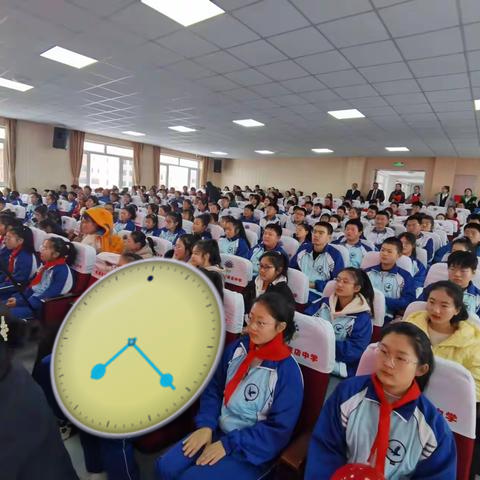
7:21
